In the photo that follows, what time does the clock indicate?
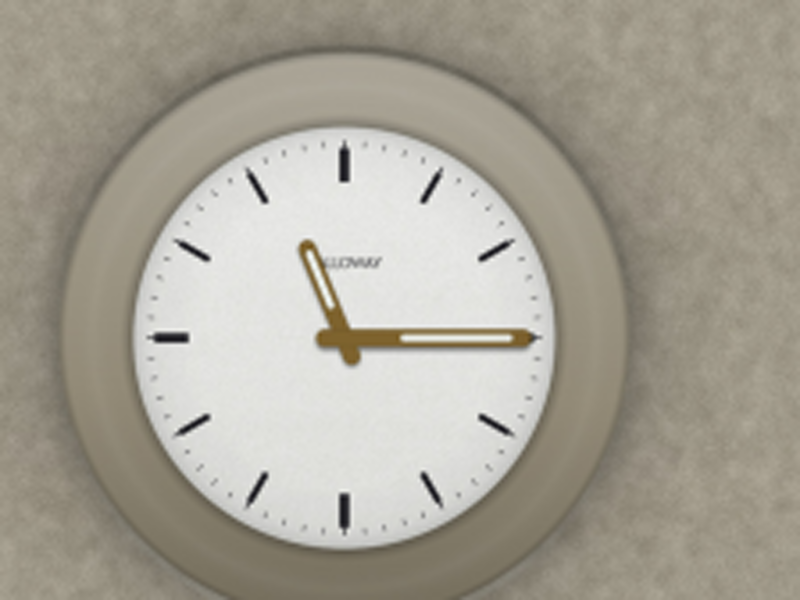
11:15
